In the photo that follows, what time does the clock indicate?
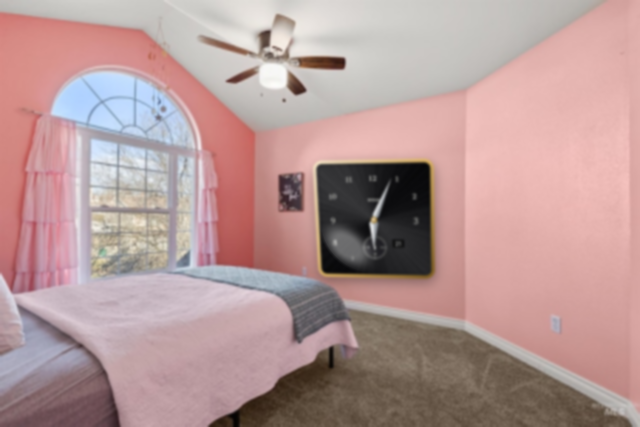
6:04
